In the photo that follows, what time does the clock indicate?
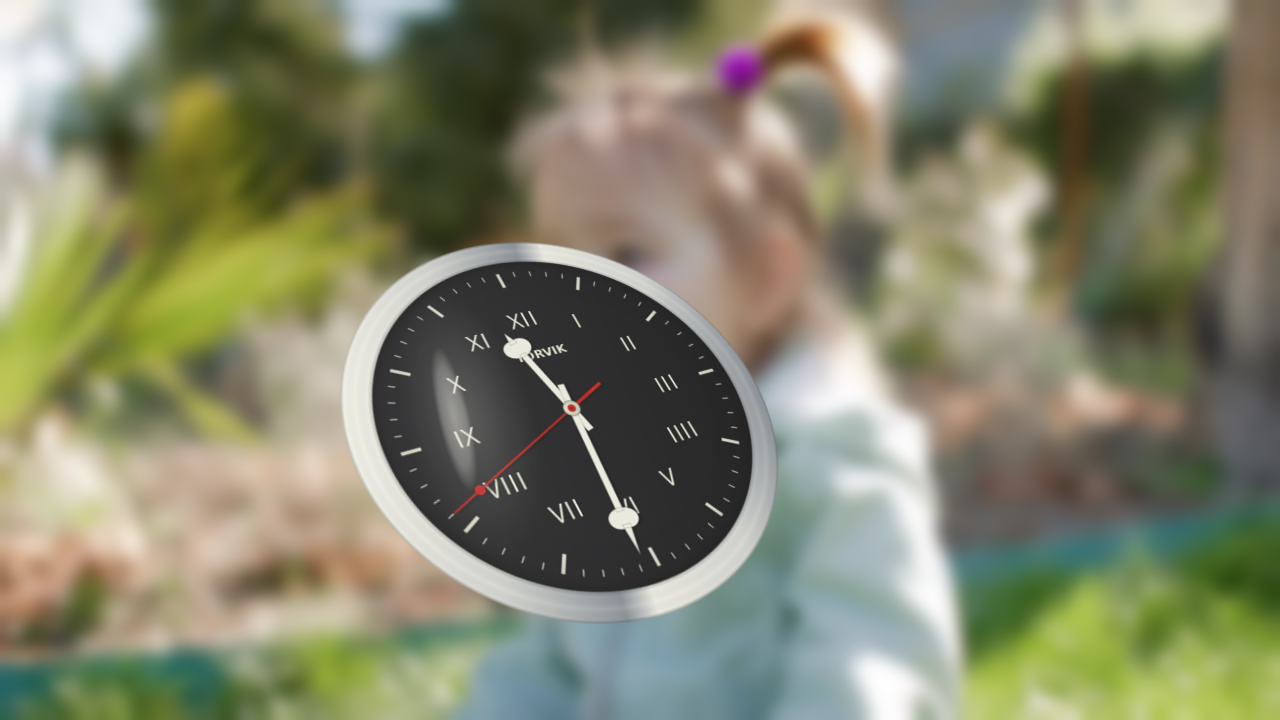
11:30:41
